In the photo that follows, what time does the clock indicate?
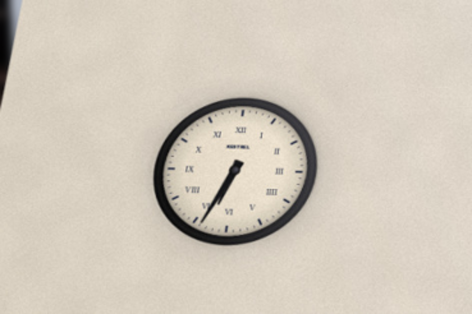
6:34
